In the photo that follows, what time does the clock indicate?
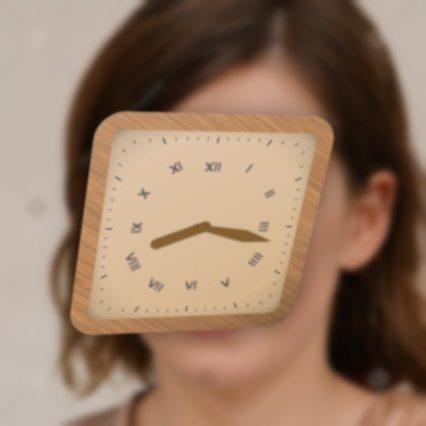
8:17
